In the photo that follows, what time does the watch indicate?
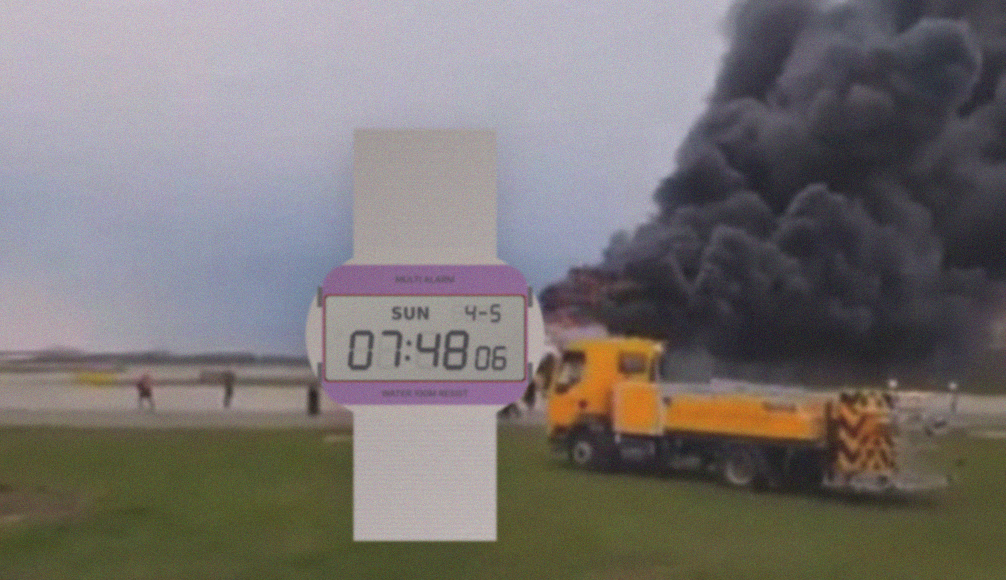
7:48:06
